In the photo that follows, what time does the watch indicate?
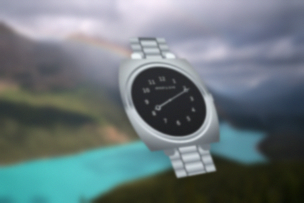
8:11
